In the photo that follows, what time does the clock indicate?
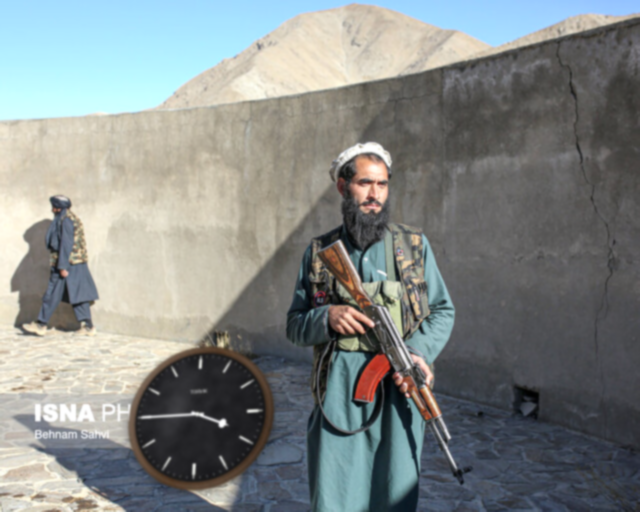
3:45
